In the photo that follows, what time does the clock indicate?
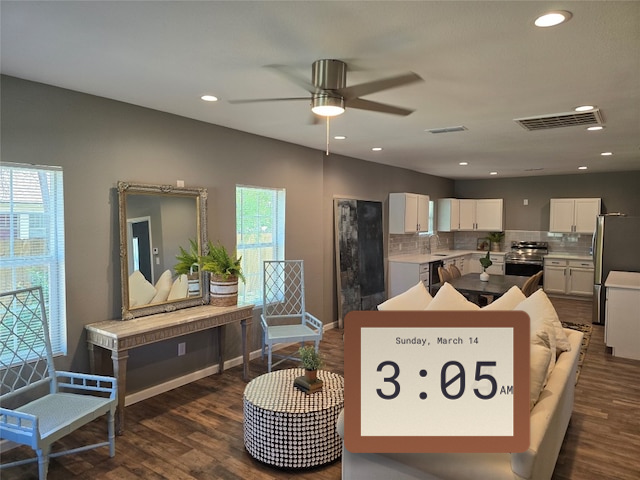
3:05
